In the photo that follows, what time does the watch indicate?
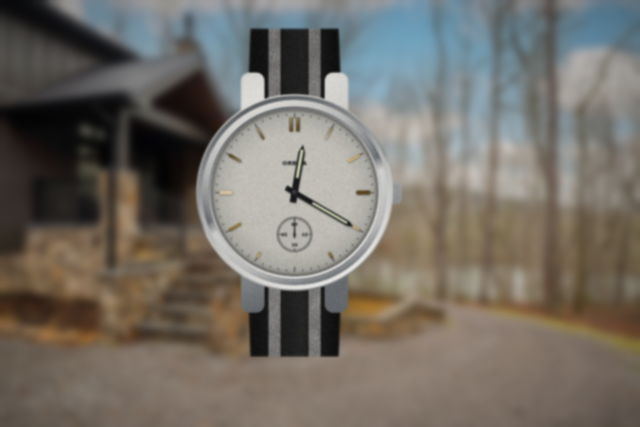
12:20
